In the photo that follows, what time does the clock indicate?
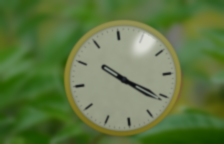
10:21
